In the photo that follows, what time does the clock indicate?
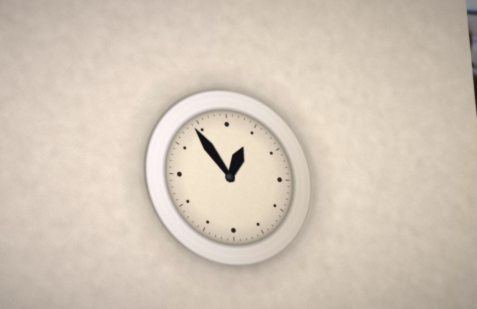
12:54
